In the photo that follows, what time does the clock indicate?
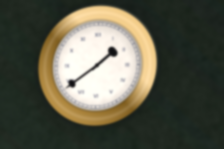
1:39
